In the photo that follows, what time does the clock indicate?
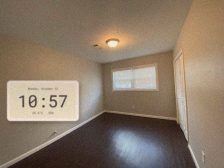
10:57
